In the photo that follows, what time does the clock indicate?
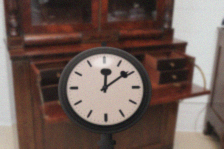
12:09
